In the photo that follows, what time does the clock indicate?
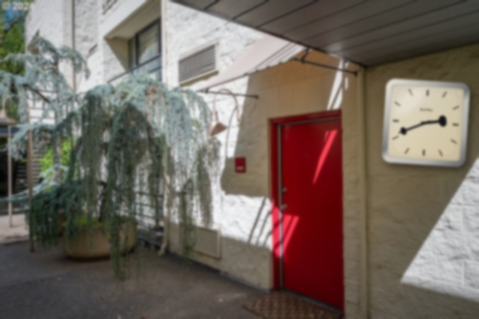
2:41
